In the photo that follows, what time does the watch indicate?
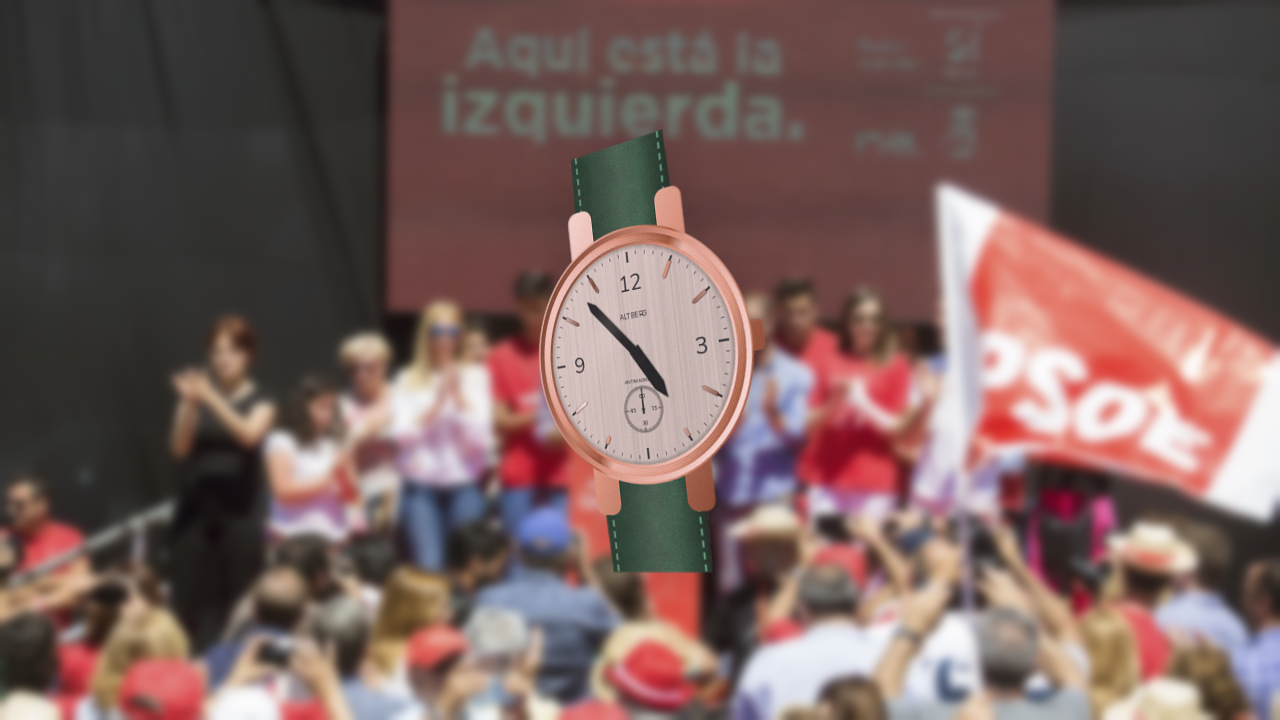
4:53
